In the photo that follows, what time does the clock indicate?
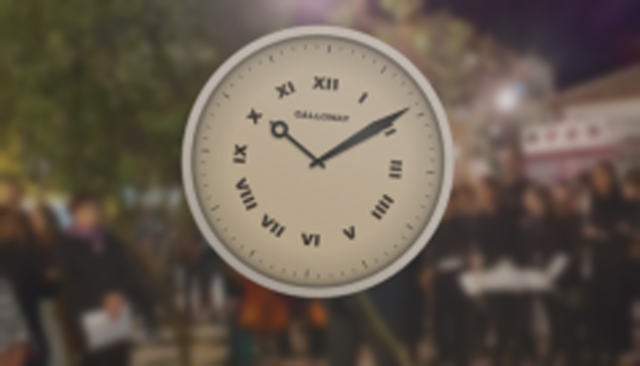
10:09
